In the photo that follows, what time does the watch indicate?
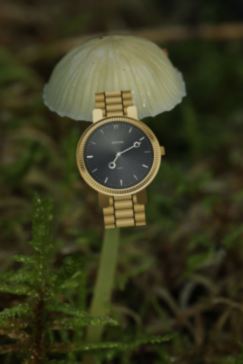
7:11
